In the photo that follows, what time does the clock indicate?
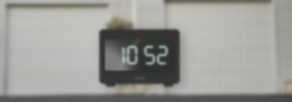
10:52
